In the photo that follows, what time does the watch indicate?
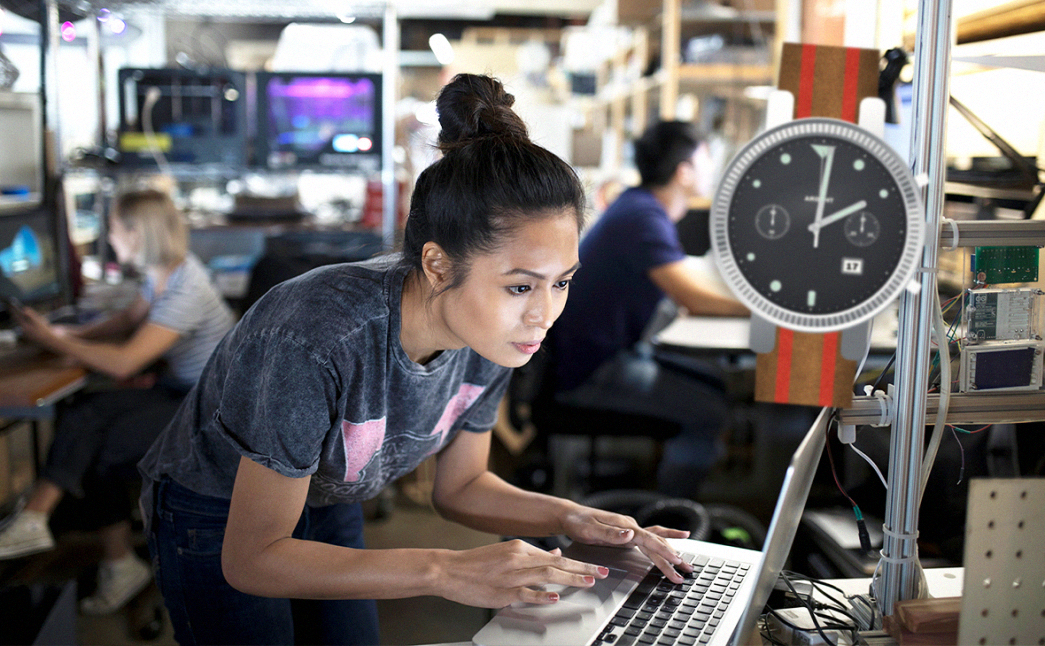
2:01
